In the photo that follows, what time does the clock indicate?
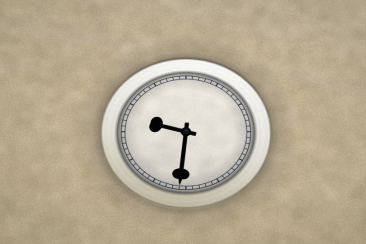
9:31
